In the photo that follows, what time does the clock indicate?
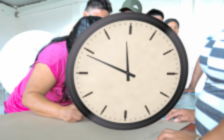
11:49
